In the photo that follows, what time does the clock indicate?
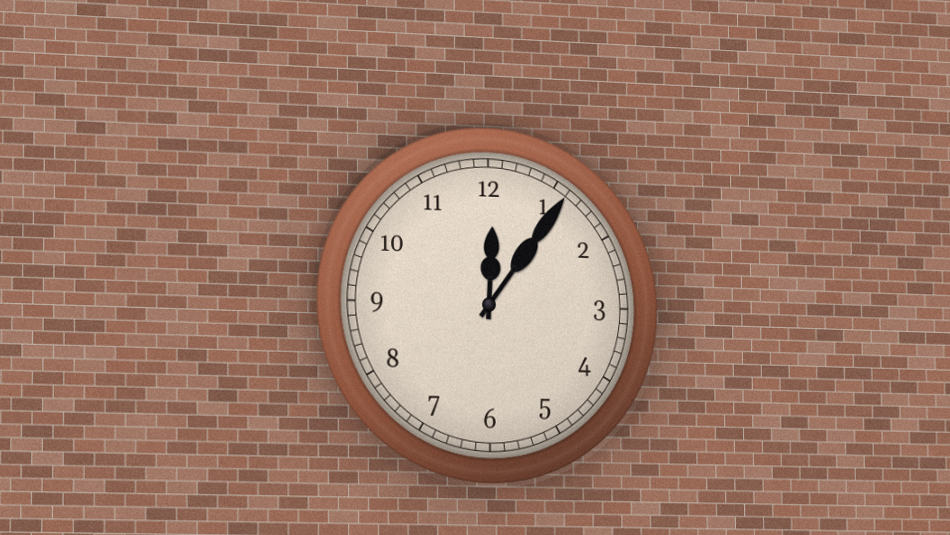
12:06
